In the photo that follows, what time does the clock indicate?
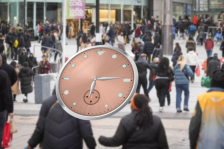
6:14
